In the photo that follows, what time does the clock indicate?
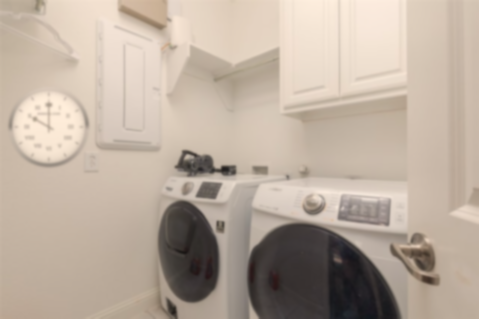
10:00
